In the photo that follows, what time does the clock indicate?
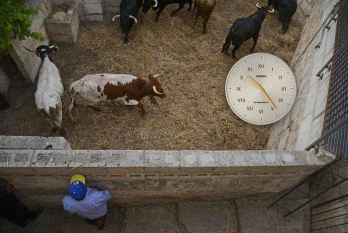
10:24
